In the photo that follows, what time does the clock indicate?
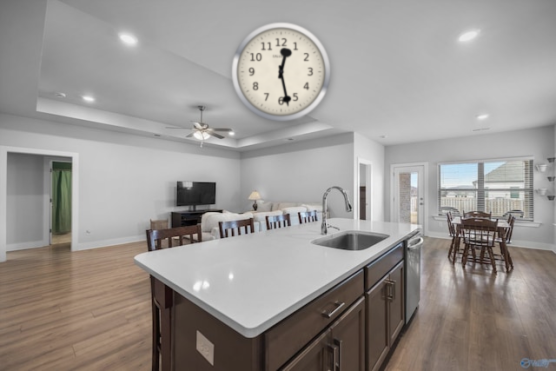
12:28
